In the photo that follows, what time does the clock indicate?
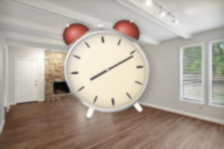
8:11
